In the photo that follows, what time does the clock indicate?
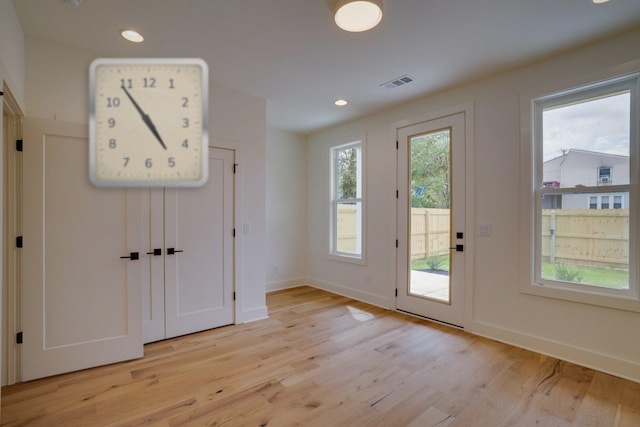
4:54
